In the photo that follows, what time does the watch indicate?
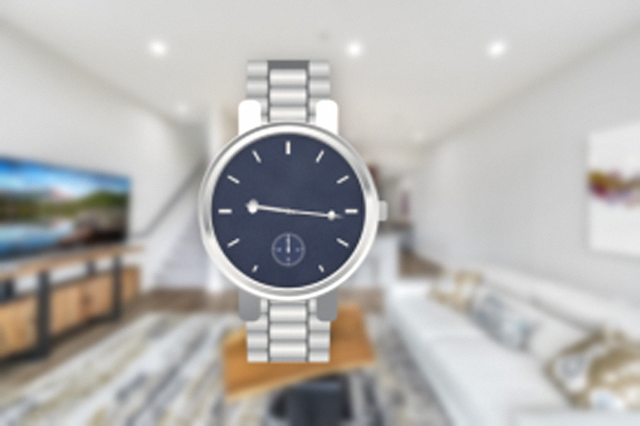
9:16
